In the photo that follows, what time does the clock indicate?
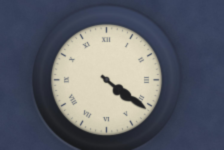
4:21
